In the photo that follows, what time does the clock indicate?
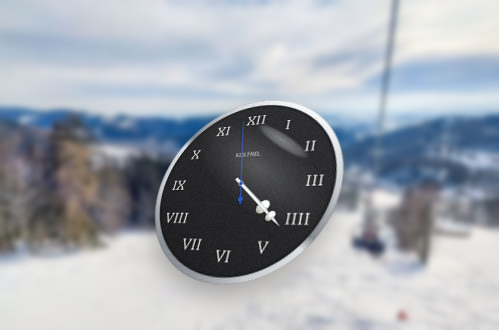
4:21:58
